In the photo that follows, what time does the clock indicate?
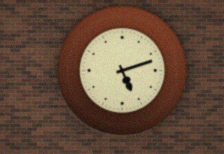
5:12
